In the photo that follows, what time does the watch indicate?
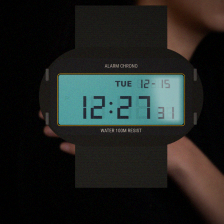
12:27:31
